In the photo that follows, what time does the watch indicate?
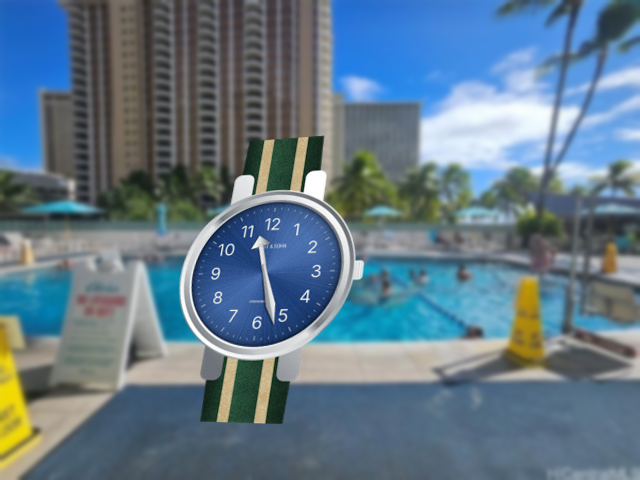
11:27
